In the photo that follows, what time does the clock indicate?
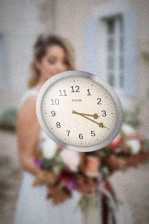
3:20
